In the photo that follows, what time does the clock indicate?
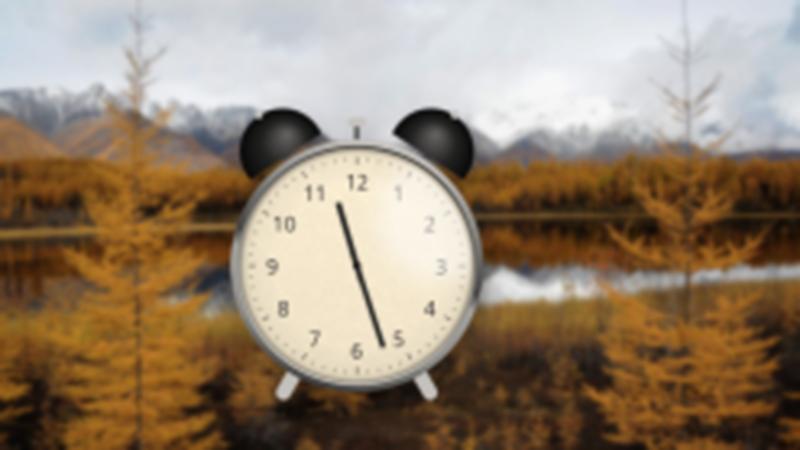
11:27
